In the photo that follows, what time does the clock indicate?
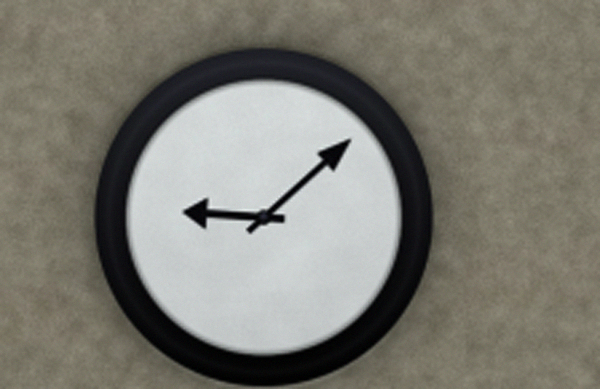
9:08
